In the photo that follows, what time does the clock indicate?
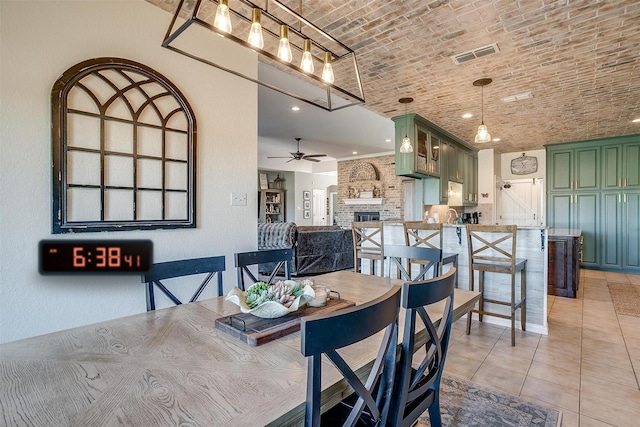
6:38:41
